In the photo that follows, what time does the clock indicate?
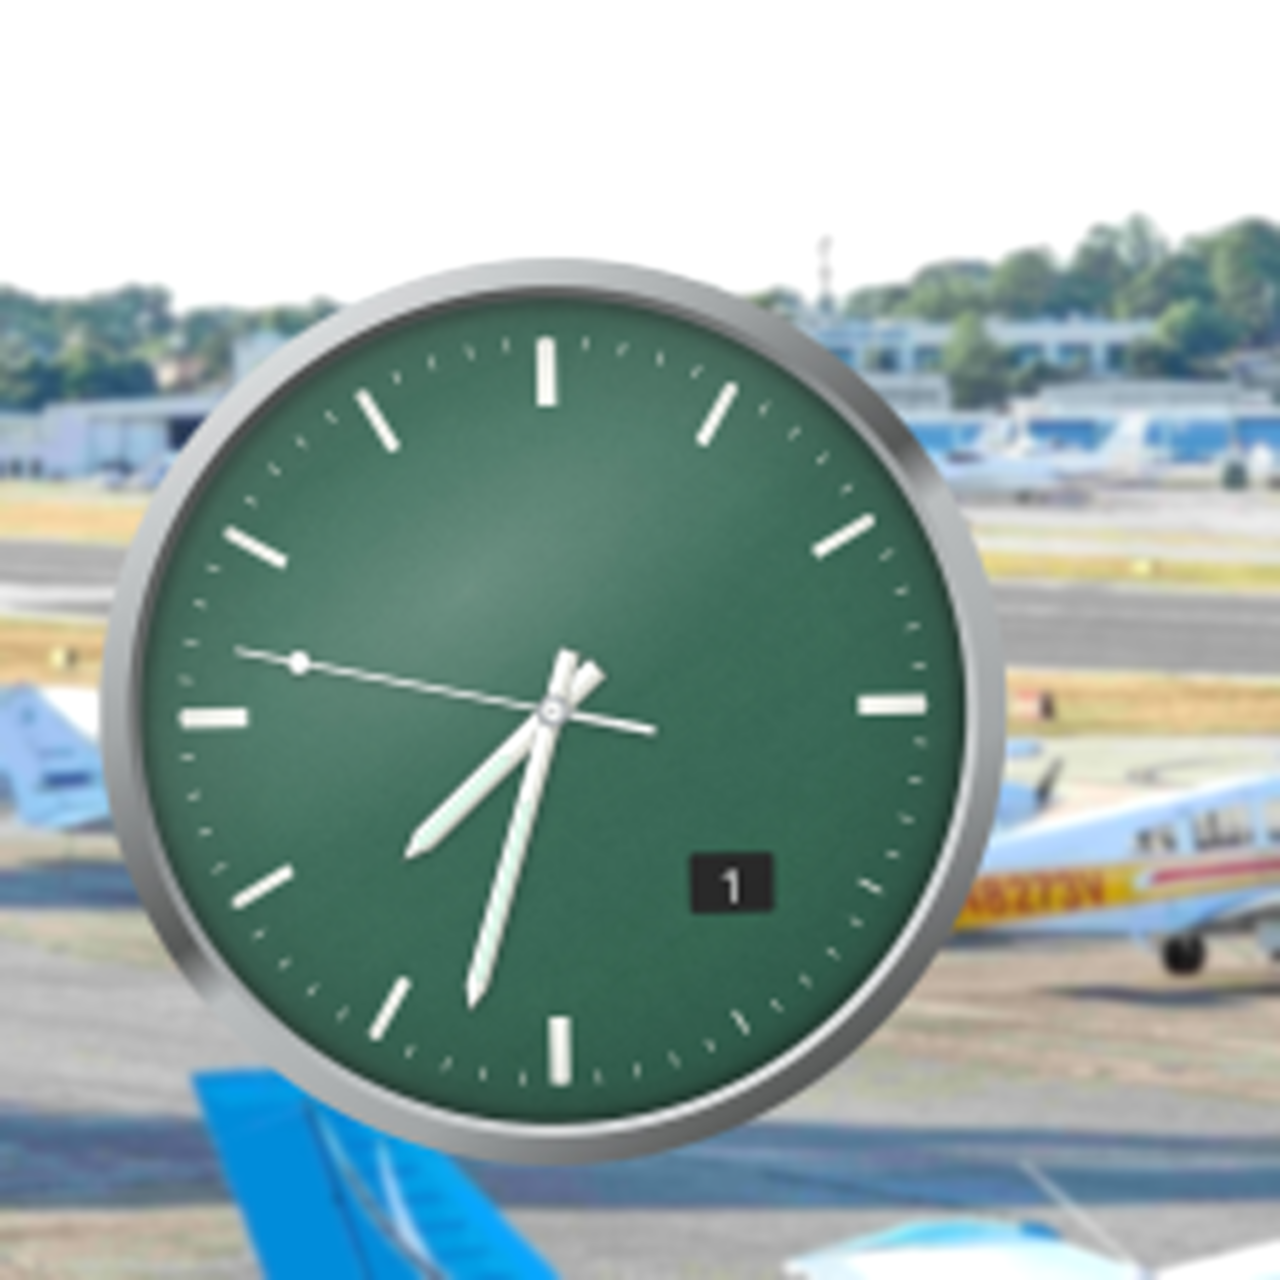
7:32:47
